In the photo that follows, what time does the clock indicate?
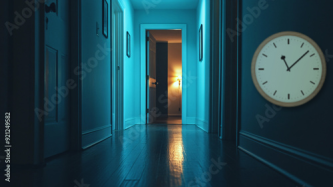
11:08
